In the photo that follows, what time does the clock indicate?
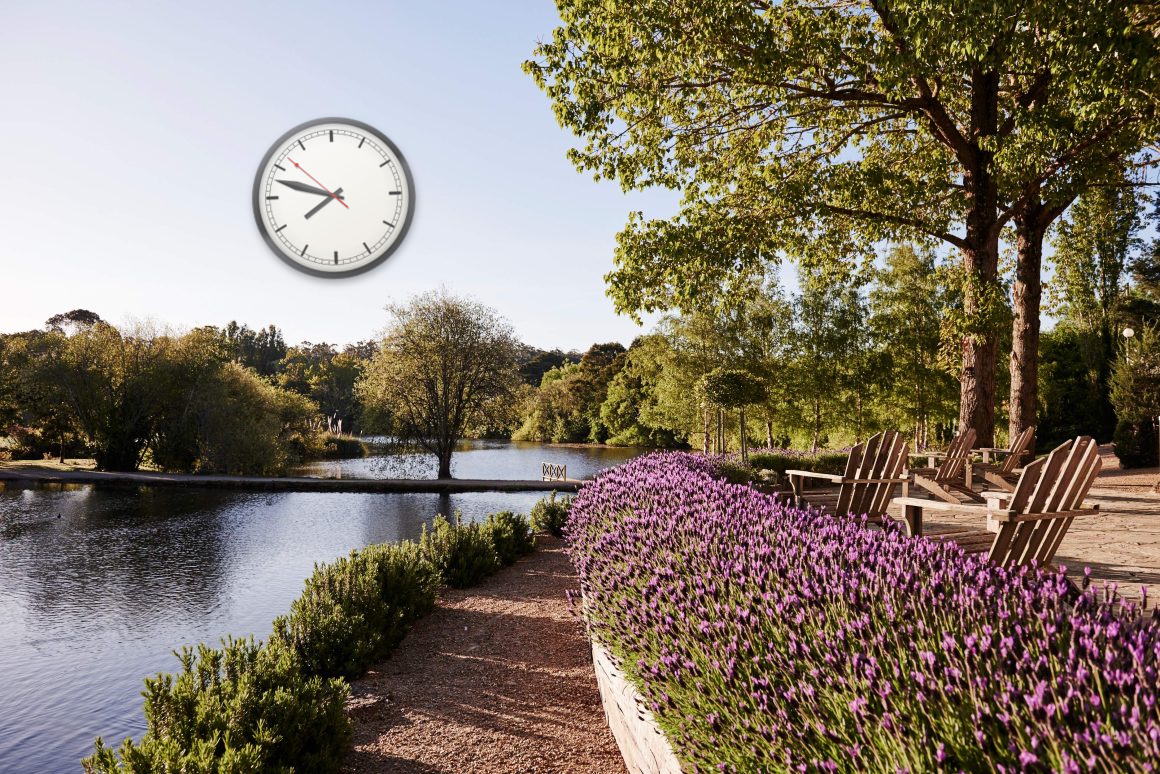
7:47:52
